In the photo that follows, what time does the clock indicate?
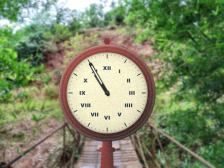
10:55
